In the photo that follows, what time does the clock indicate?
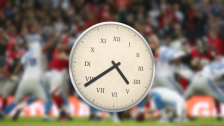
4:39
